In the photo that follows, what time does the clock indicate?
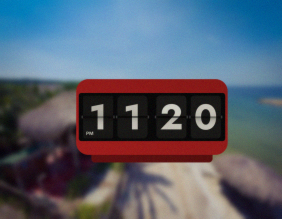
11:20
